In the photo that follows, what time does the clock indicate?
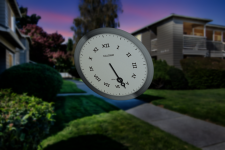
5:27
